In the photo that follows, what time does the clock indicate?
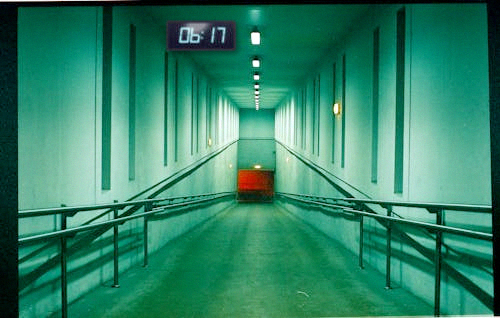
6:17
